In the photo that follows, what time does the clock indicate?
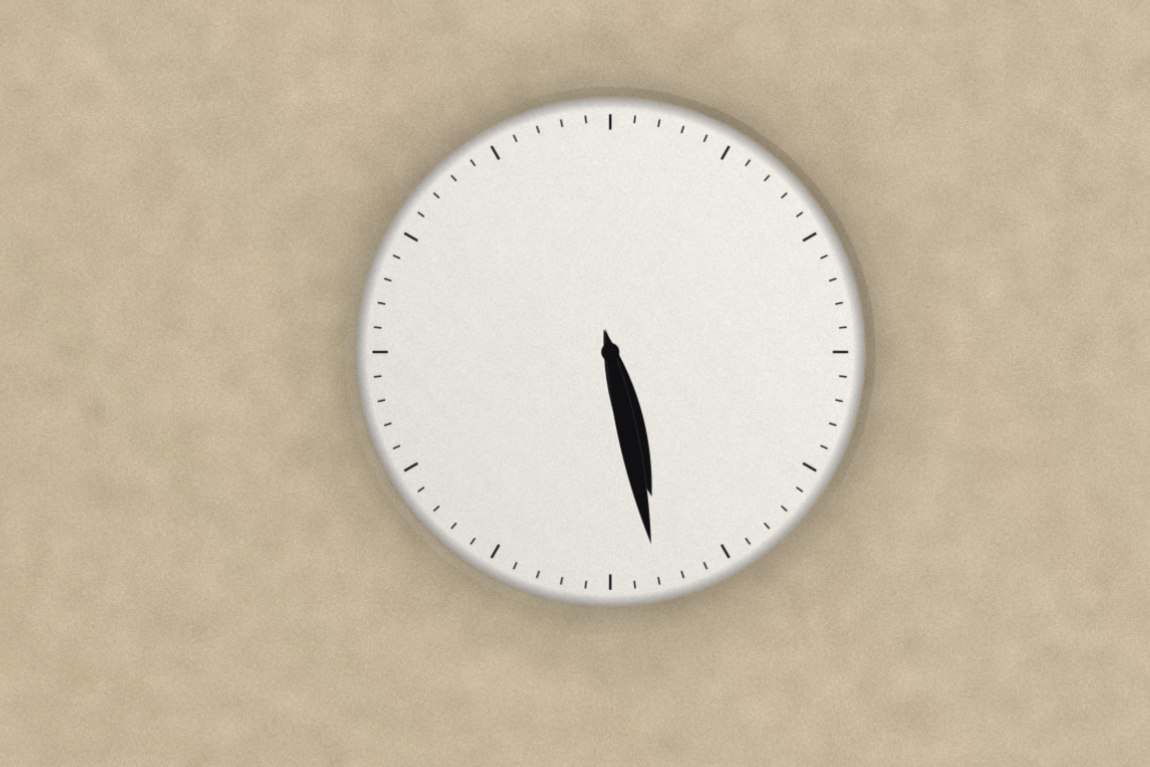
5:28
